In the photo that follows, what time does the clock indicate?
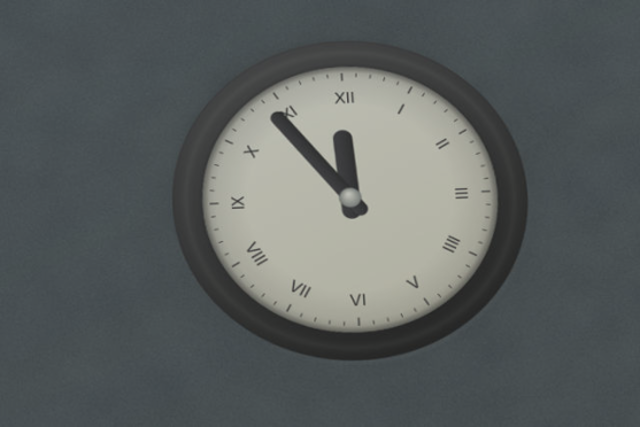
11:54
